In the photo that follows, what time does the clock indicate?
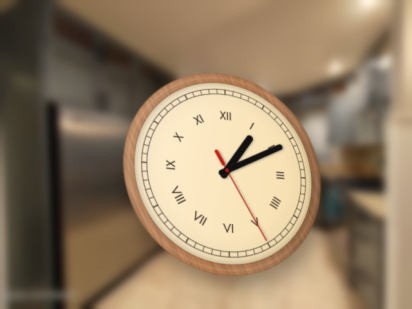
1:10:25
